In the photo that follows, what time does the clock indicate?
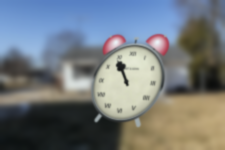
10:54
